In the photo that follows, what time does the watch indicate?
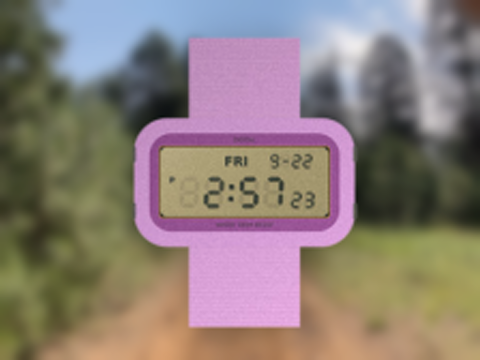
2:57:23
